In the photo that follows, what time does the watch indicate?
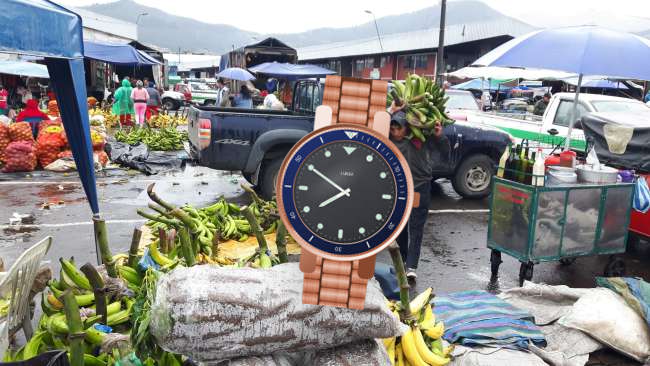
7:50
